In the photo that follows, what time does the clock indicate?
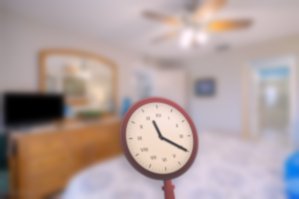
11:20
